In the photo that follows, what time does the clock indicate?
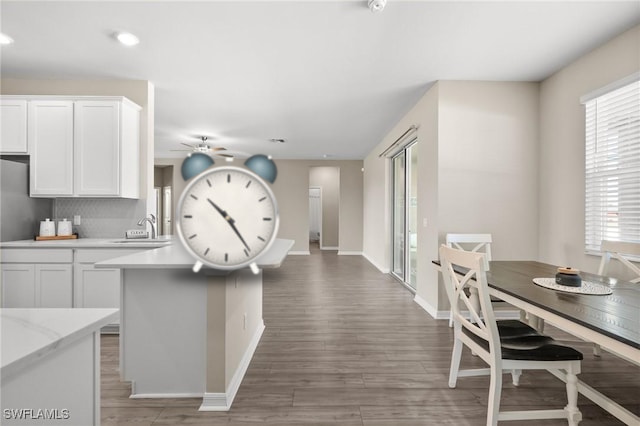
10:24
